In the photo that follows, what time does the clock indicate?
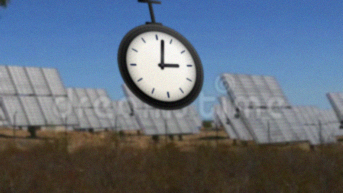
3:02
